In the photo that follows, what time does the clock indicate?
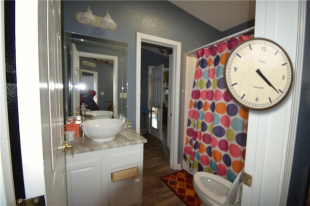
4:21
